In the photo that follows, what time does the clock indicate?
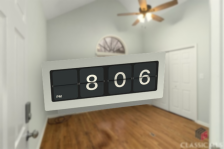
8:06
